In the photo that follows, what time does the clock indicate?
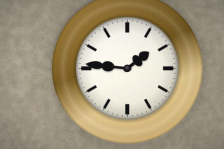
1:46
